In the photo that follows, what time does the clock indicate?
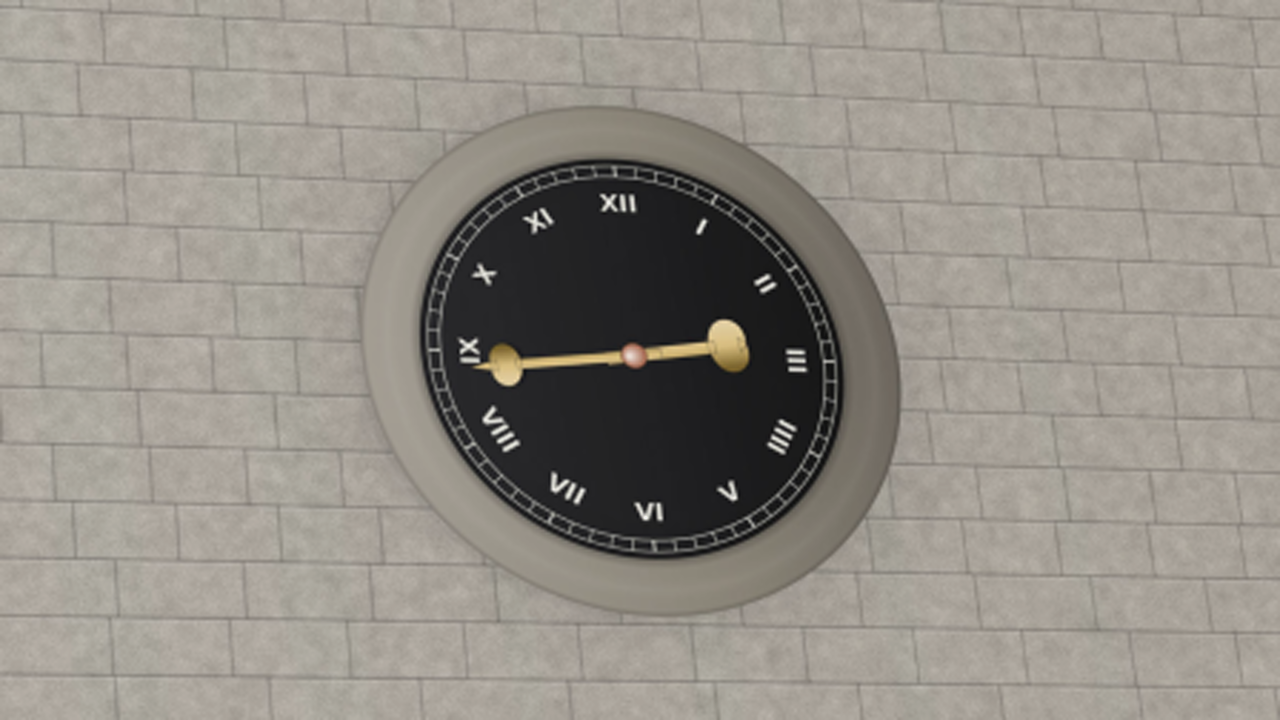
2:44
